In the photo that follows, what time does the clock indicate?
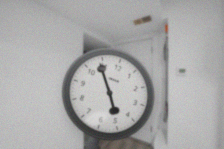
4:54
